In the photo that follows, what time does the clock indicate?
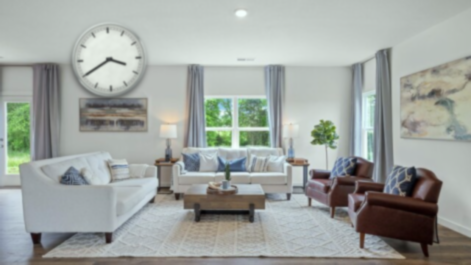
3:40
